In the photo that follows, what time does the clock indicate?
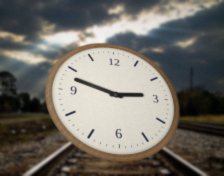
2:48
